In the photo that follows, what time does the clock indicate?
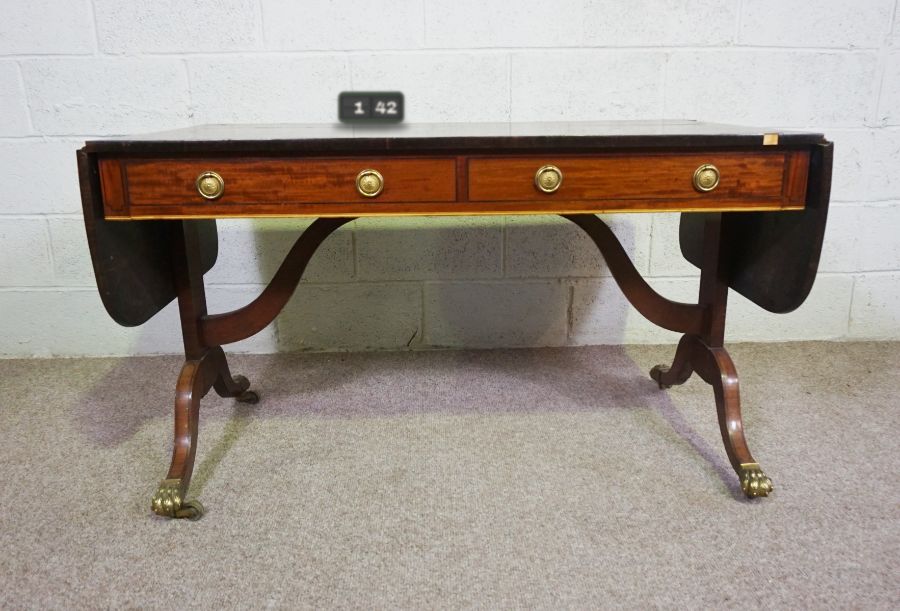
1:42
